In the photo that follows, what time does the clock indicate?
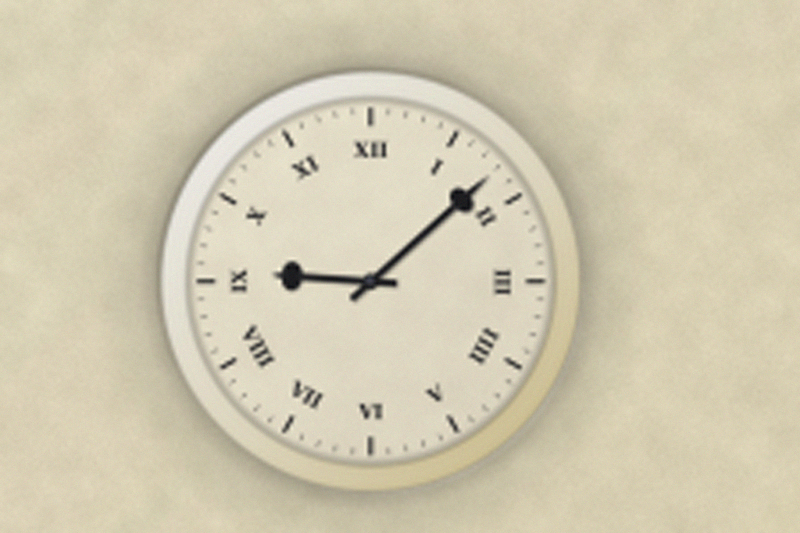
9:08
